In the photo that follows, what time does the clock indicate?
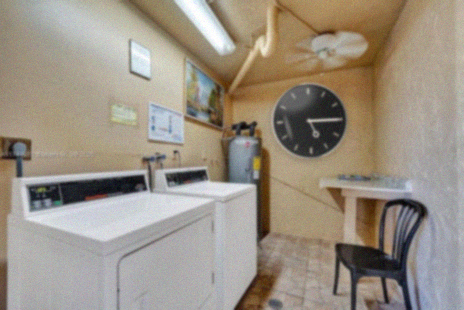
5:15
